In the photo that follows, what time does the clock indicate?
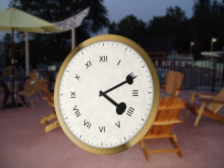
4:11
